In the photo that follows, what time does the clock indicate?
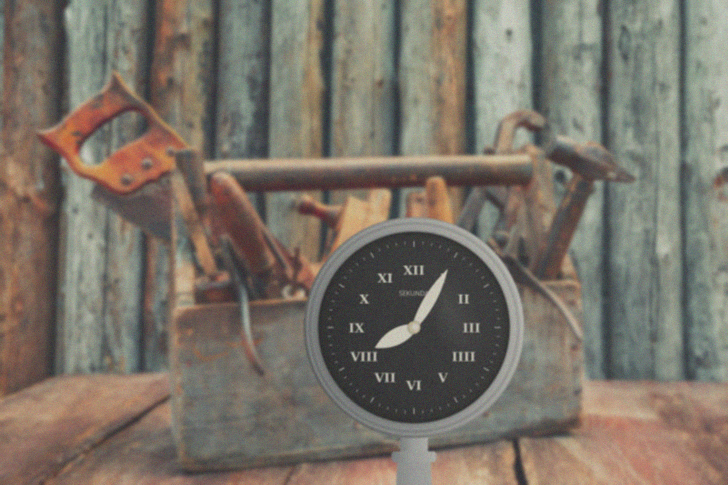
8:05
